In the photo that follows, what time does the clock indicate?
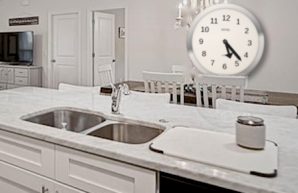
5:23
